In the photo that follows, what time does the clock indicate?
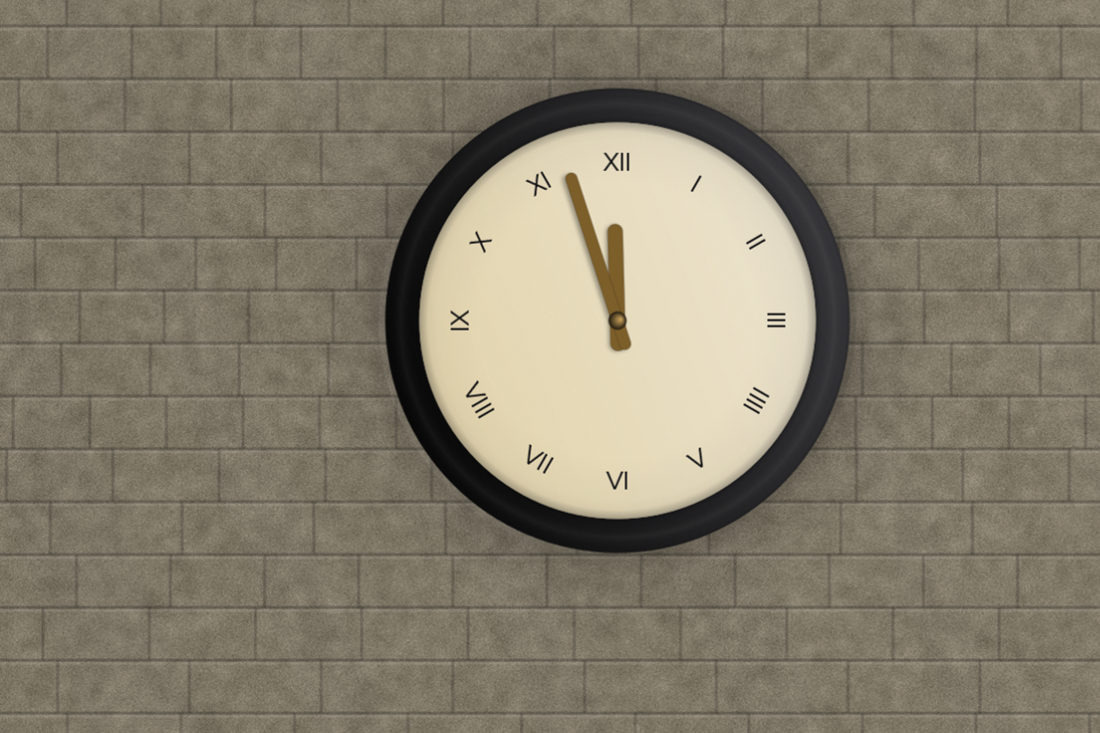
11:57
